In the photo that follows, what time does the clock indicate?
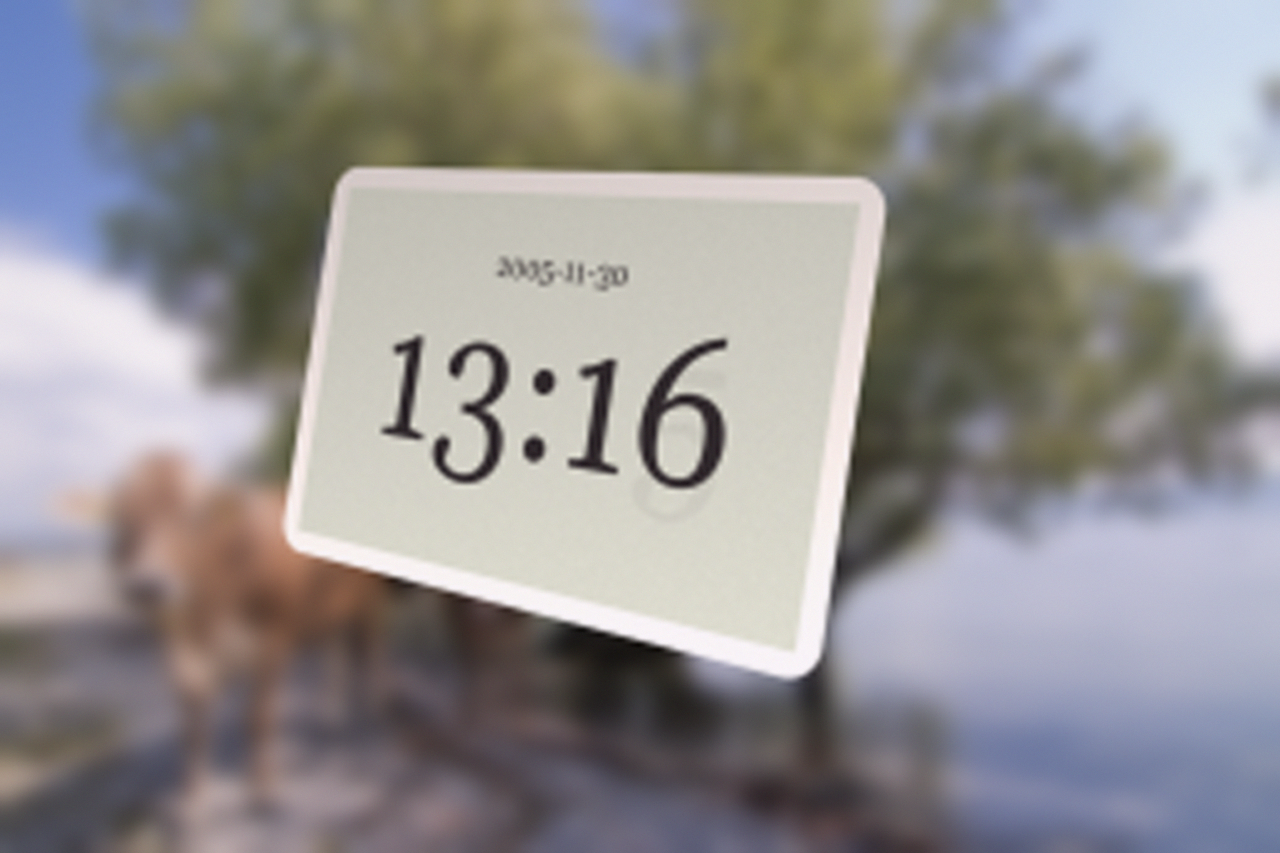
13:16
